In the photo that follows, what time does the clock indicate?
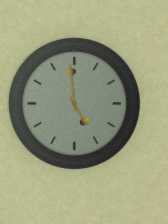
4:59
